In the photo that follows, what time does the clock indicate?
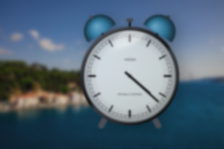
4:22
